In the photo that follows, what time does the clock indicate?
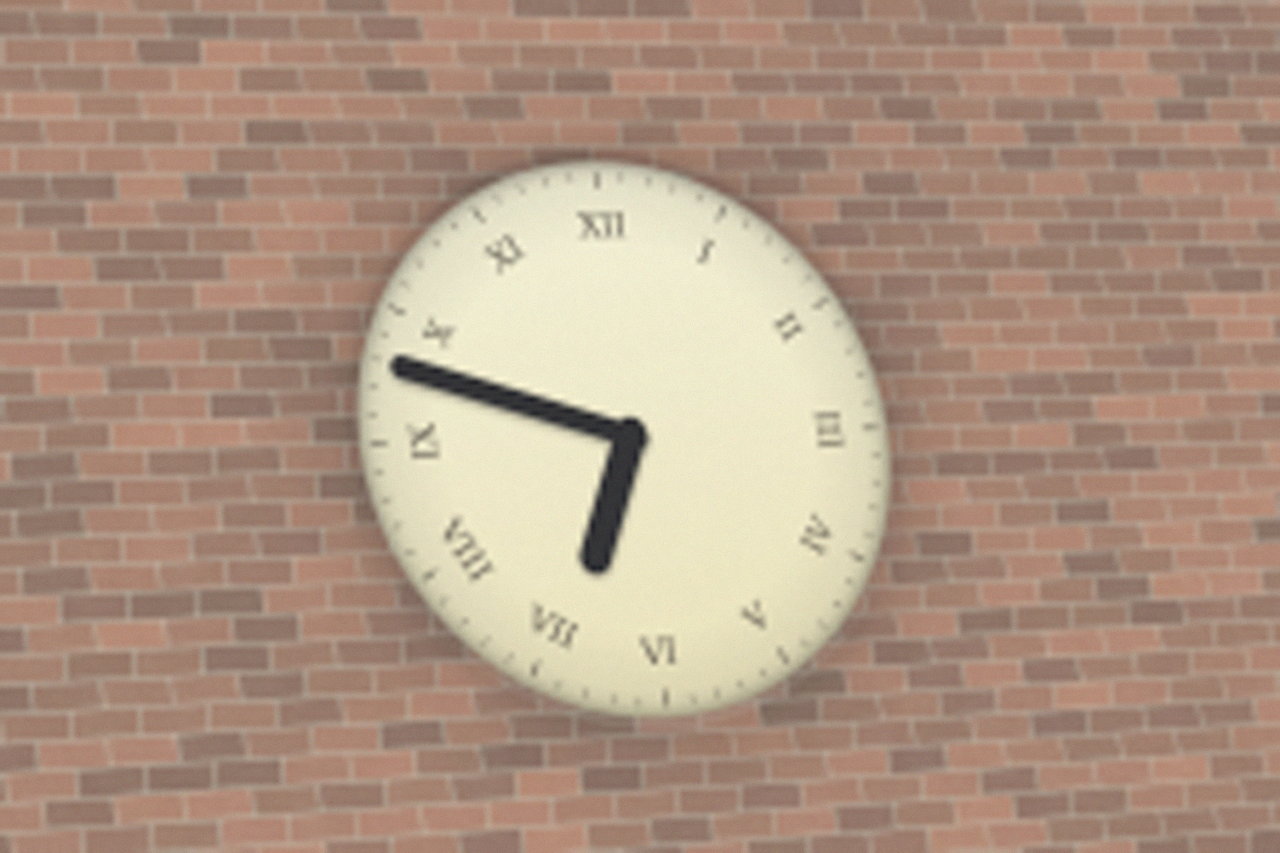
6:48
